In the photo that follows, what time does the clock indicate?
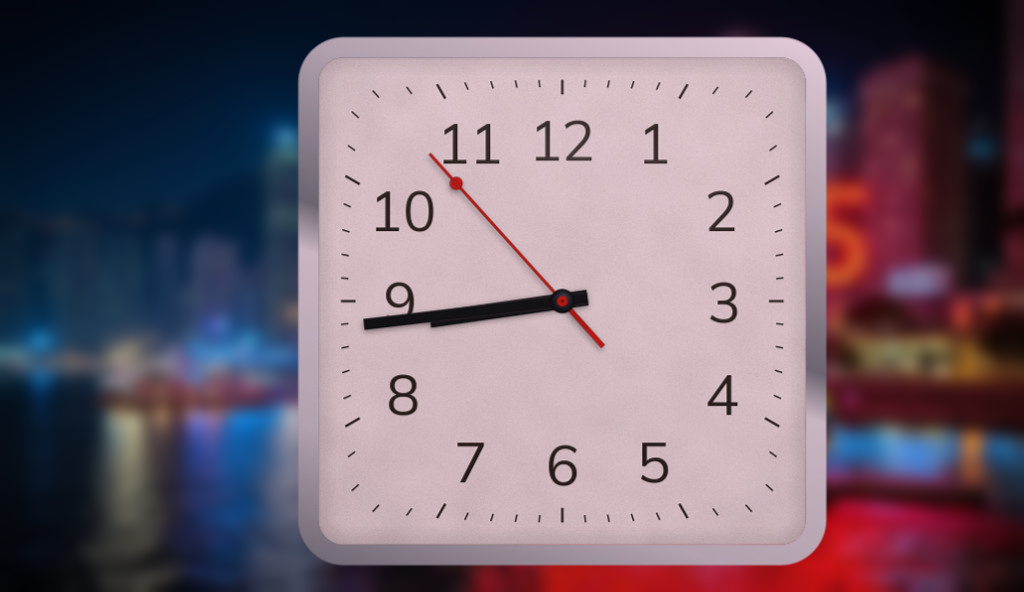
8:43:53
